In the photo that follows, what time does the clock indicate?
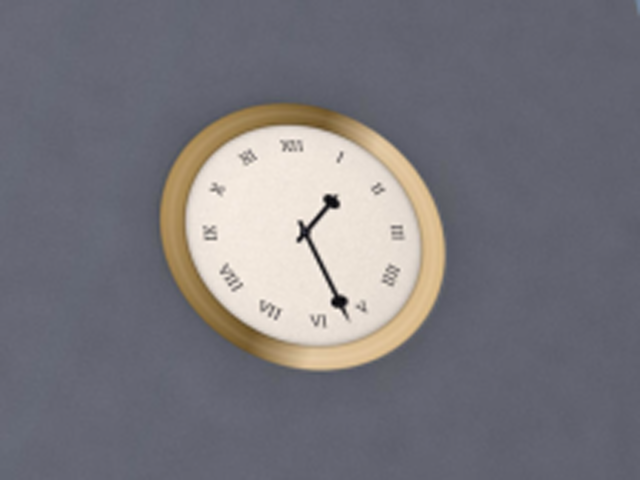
1:27
